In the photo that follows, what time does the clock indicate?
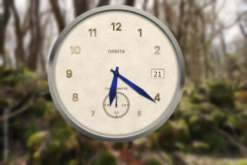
6:21
